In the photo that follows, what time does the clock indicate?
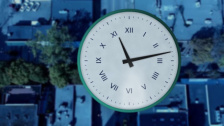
11:13
